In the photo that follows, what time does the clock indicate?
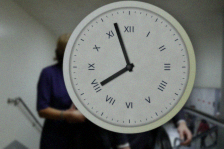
7:57
